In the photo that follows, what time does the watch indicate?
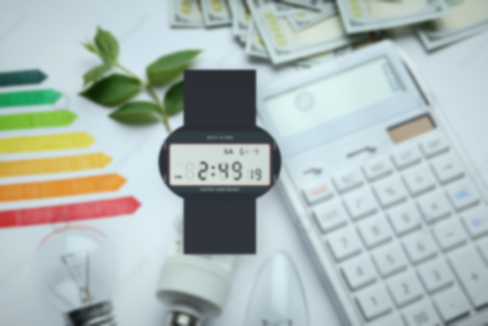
2:49:19
